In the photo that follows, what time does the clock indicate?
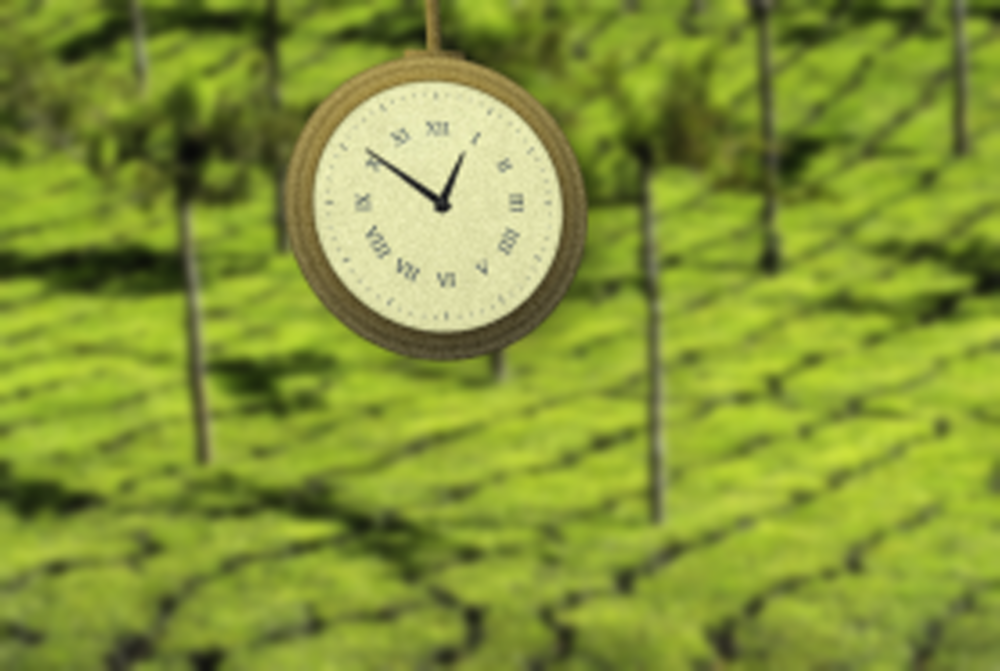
12:51
